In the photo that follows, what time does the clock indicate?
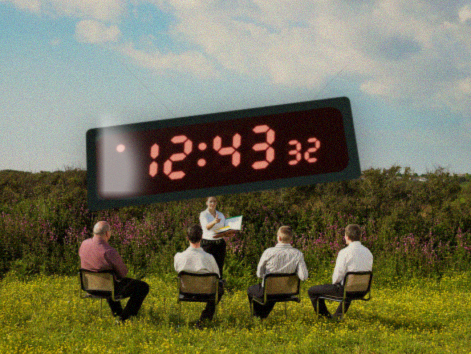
12:43:32
